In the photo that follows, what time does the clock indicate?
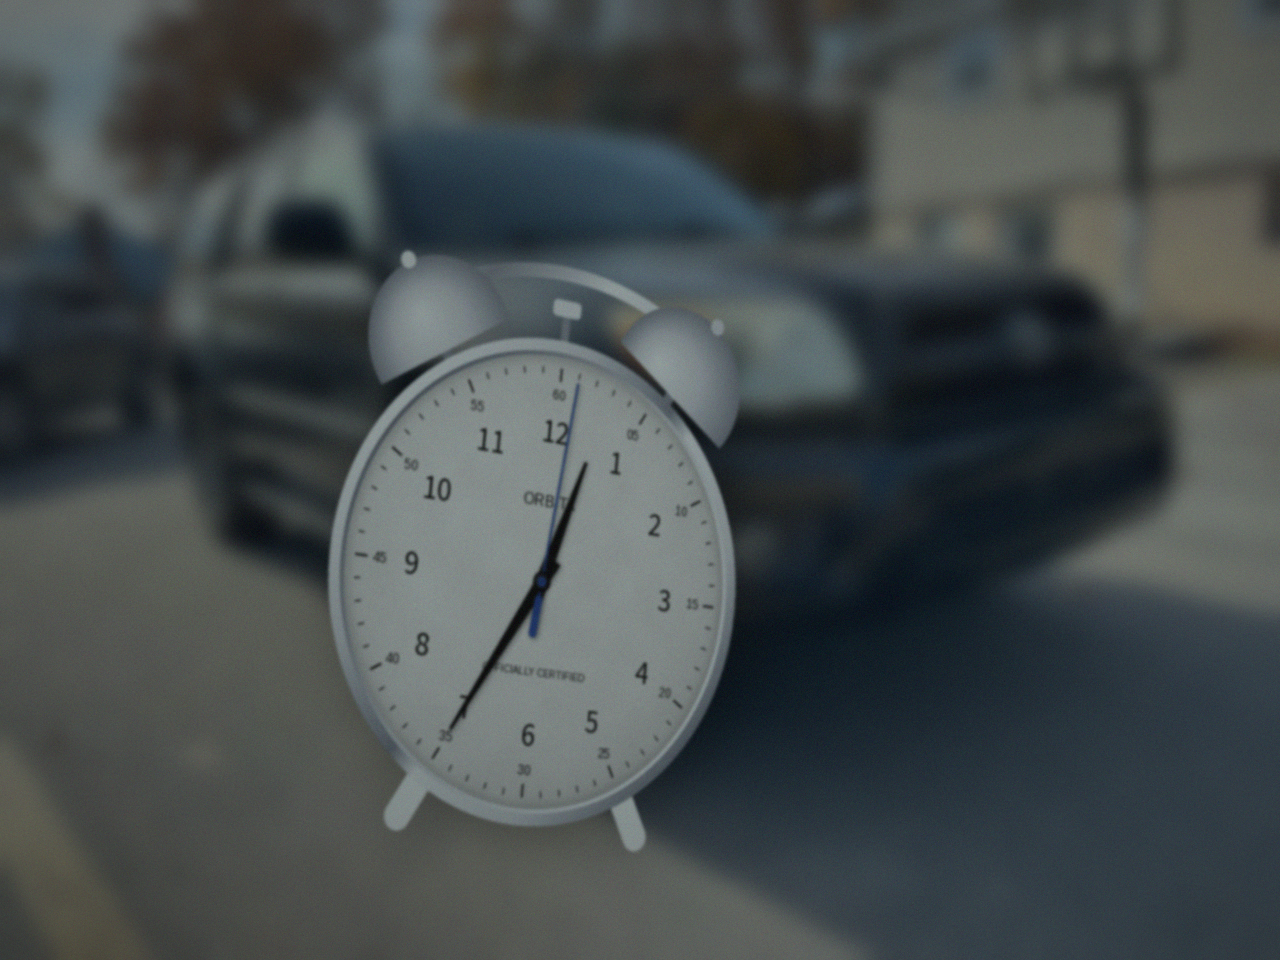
12:35:01
